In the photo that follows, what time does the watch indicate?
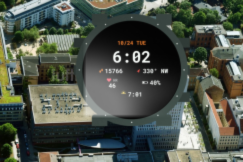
6:02
